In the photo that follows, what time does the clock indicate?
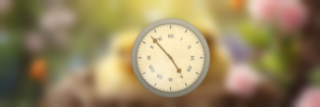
4:53
